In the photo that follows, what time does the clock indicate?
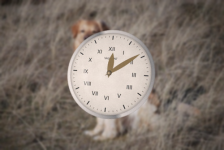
12:09
